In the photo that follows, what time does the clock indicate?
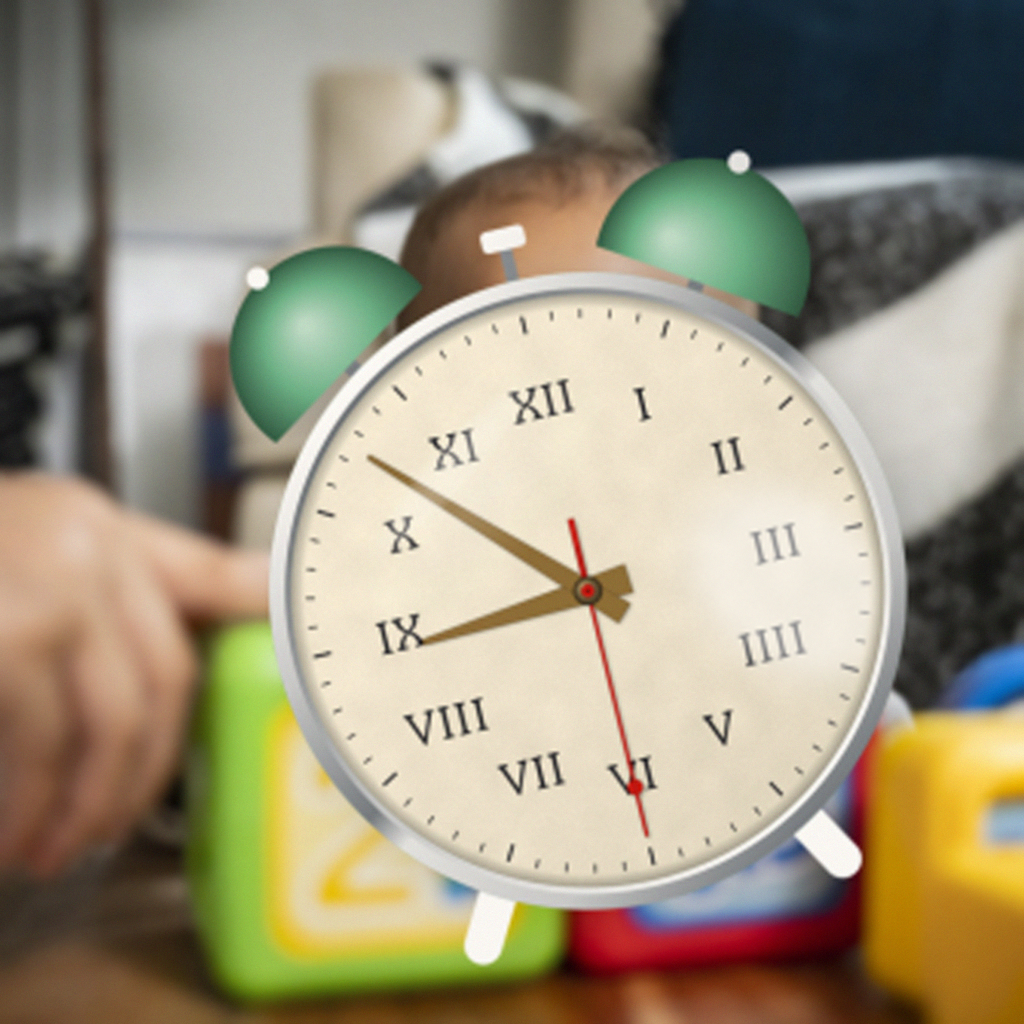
8:52:30
